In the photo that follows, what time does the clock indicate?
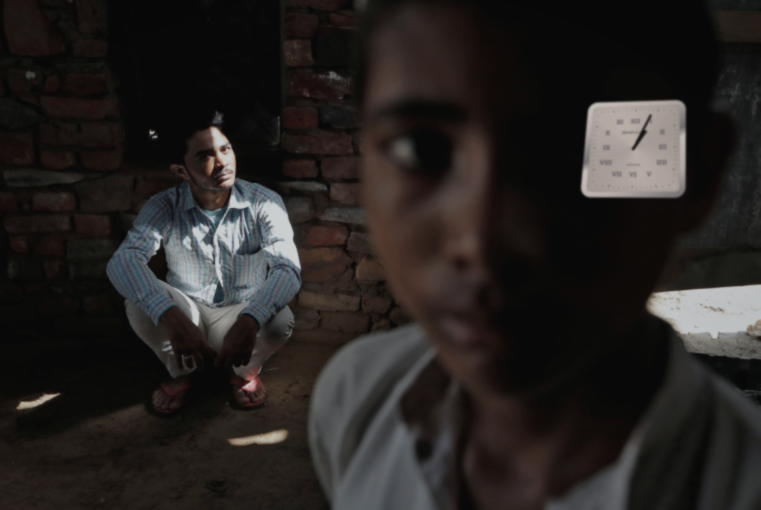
1:04
